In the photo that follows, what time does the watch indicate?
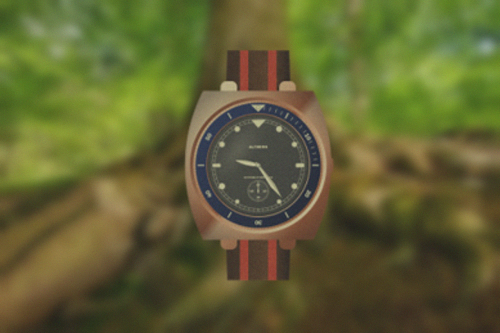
9:24
